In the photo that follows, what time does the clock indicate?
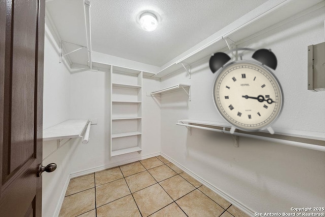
3:17
